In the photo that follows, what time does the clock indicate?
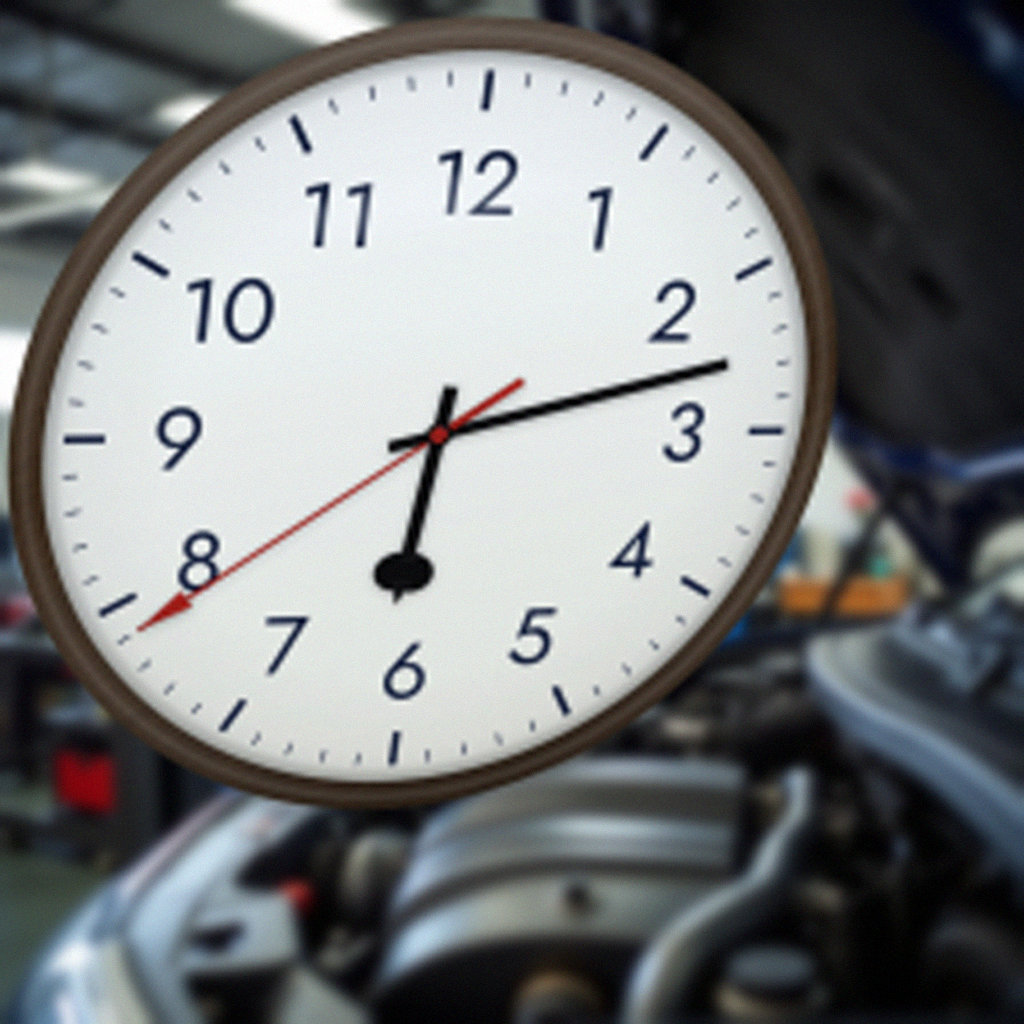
6:12:39
